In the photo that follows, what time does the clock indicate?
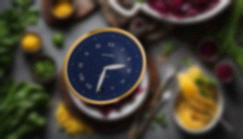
2:31
